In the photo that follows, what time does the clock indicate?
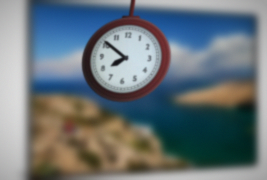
7:51
